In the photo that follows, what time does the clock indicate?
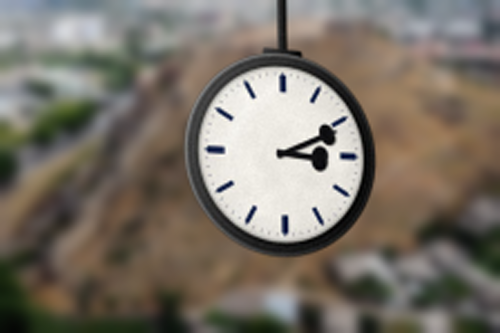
3:11
